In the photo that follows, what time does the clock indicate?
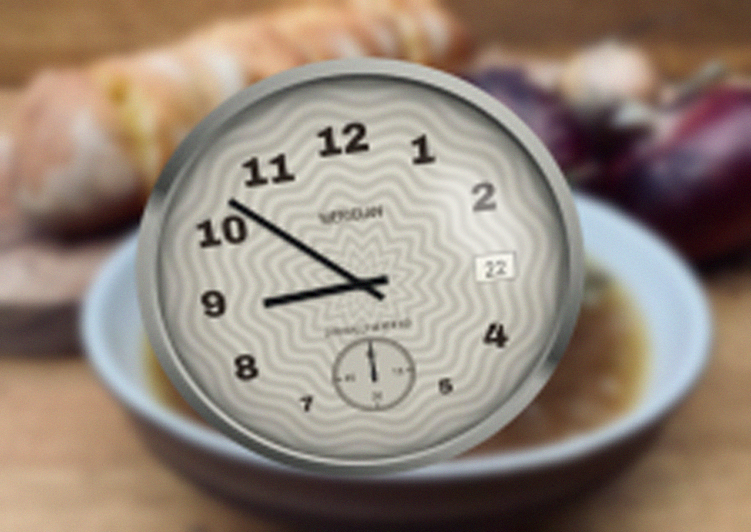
8:52
